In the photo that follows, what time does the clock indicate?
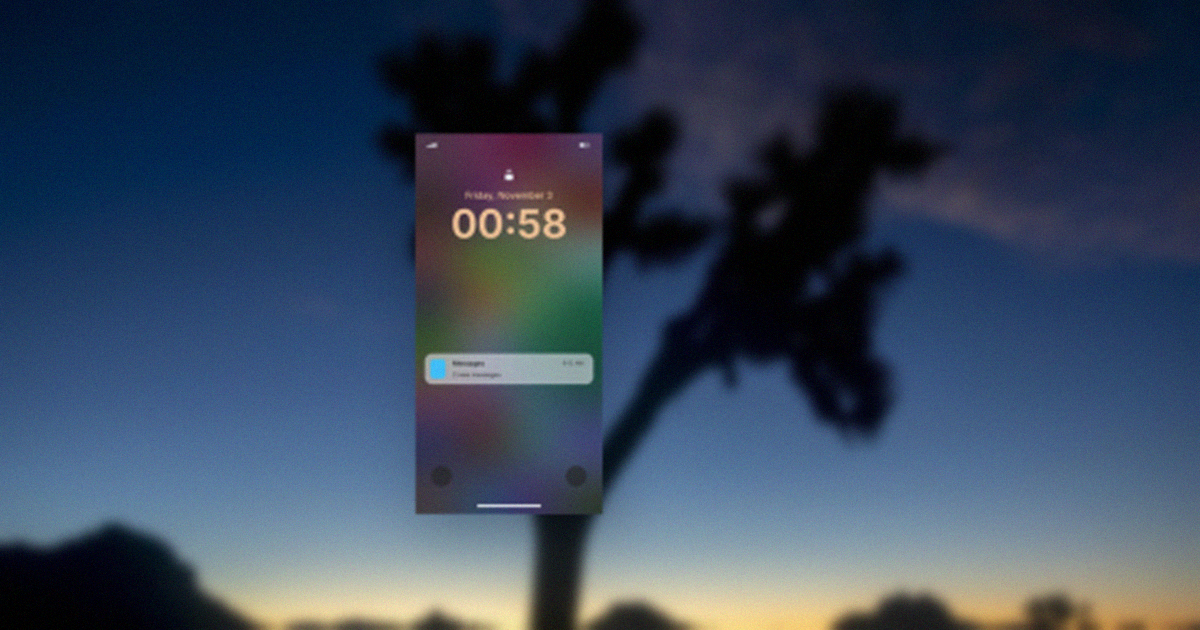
0:58
